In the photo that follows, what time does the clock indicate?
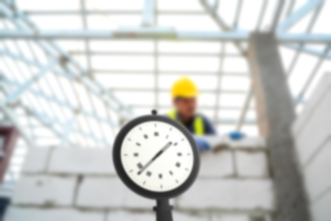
1:38
